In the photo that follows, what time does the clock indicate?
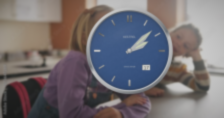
2:08
